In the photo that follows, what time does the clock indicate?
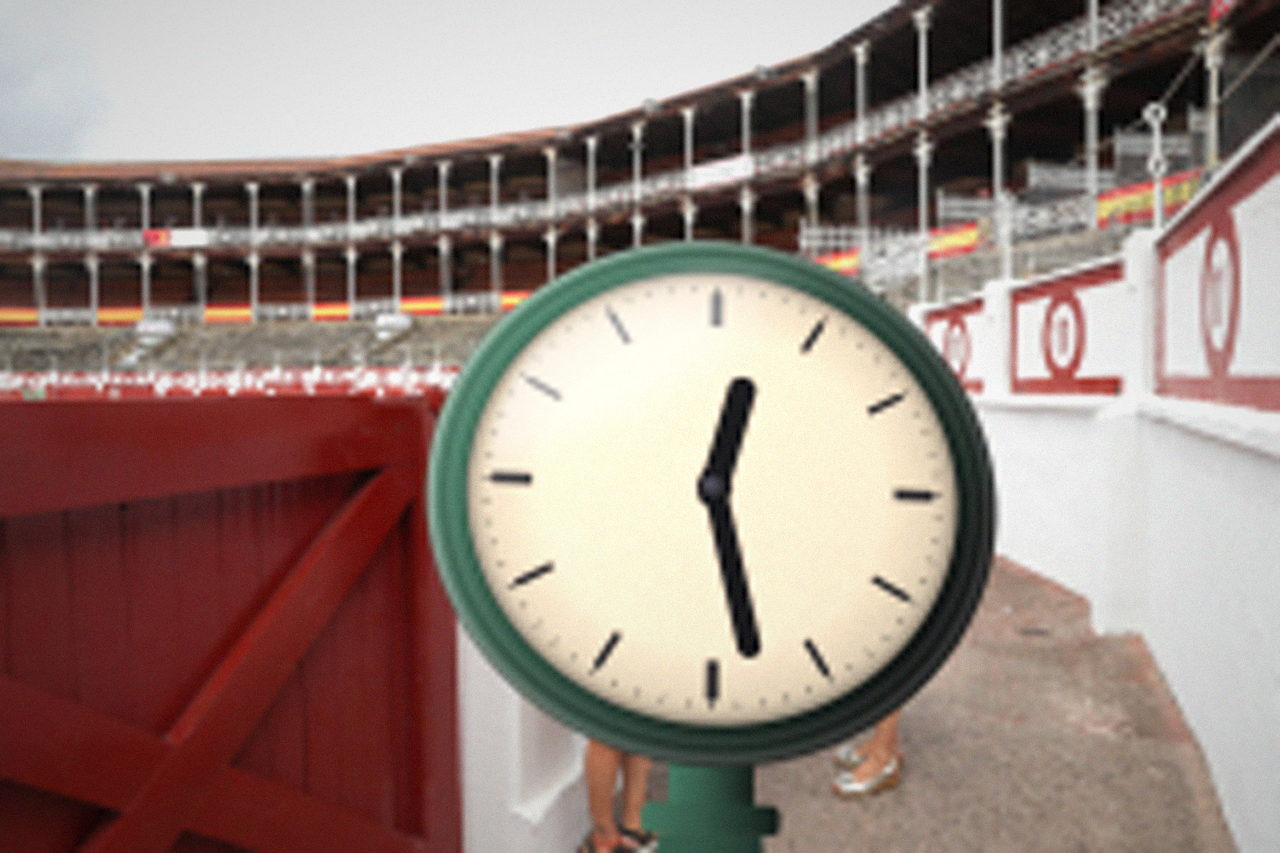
12:28
